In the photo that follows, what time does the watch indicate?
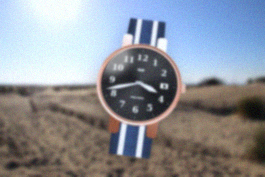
3:42
